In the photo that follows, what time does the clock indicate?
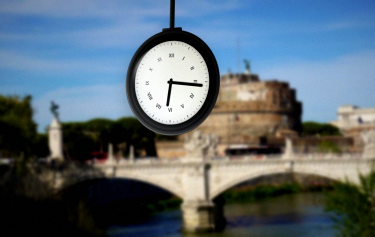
6:16
